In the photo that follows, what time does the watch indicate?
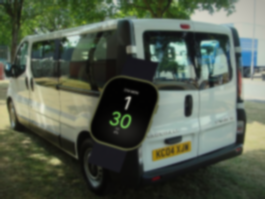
1:30
